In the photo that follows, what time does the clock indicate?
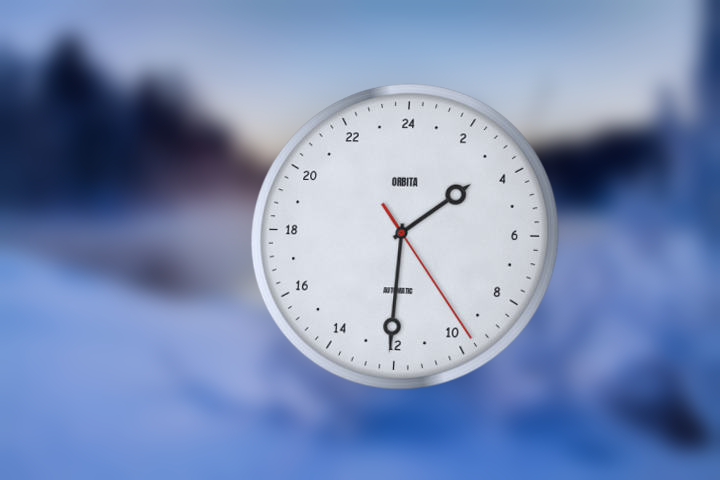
3:30:24
